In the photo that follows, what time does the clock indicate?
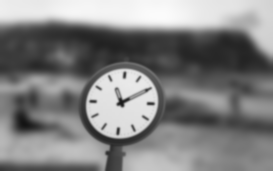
11:10
